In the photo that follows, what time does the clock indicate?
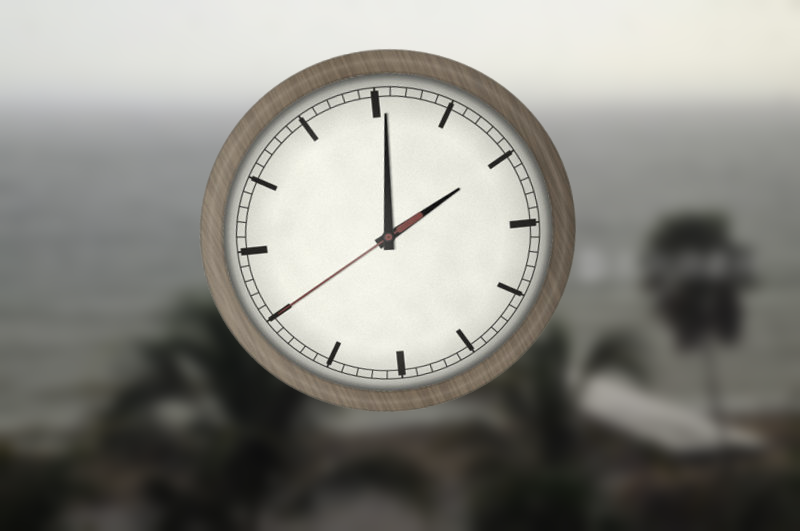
2:00:40
